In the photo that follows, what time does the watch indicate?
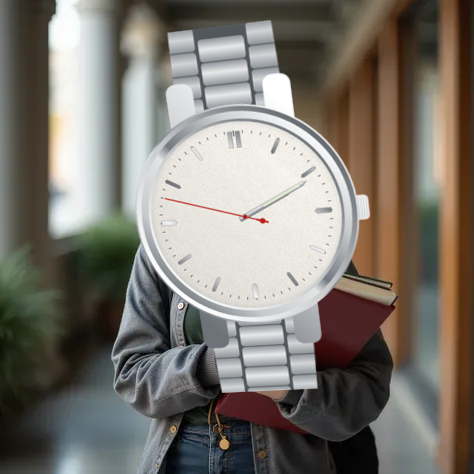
2:10:48
